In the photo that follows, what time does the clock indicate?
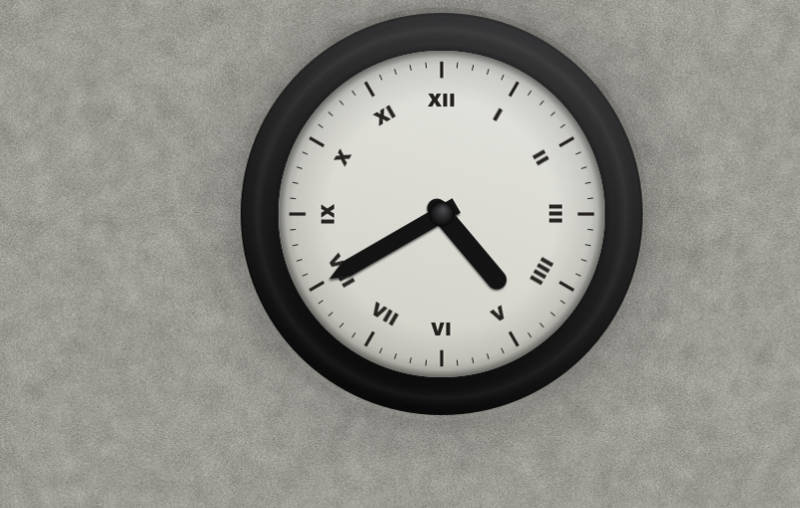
4:40
